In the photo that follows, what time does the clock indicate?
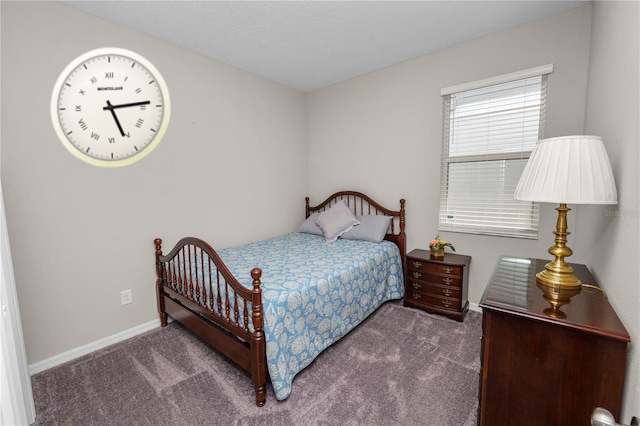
5:14
